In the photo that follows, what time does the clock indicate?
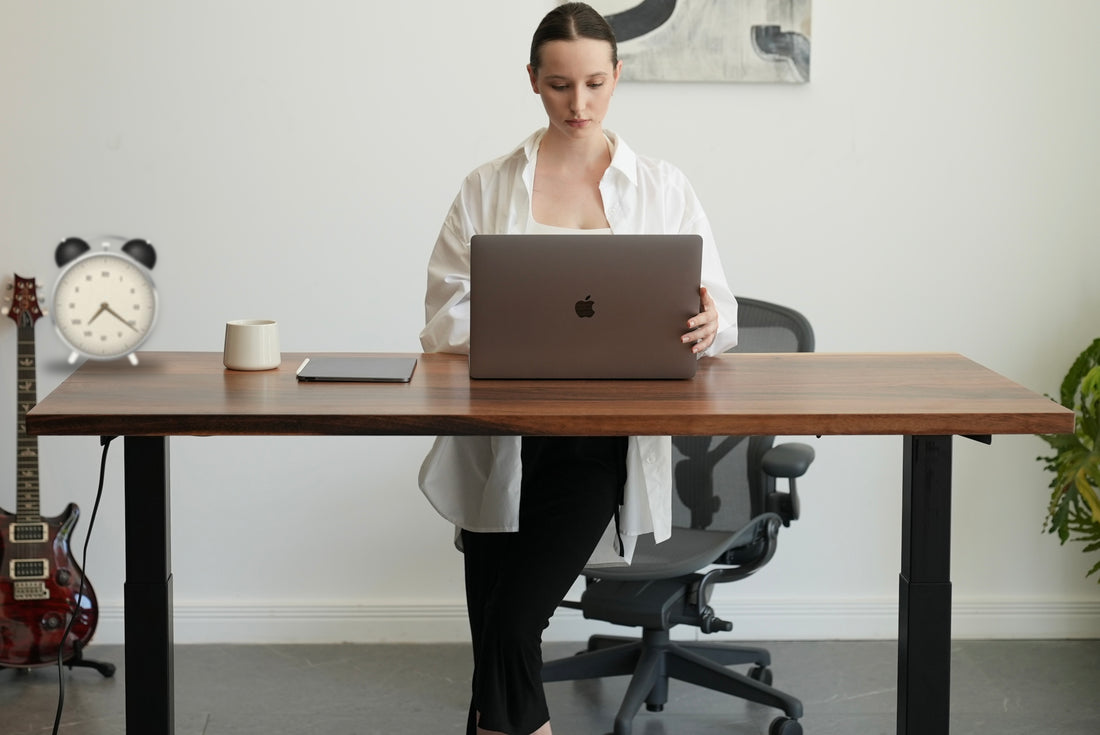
7:21
